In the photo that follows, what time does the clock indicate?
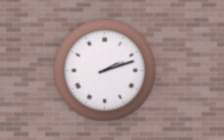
2:12
